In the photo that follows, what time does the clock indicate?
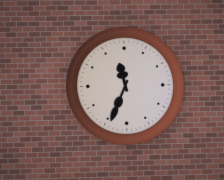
11:34
